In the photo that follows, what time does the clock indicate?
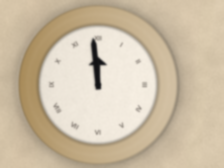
11:59
